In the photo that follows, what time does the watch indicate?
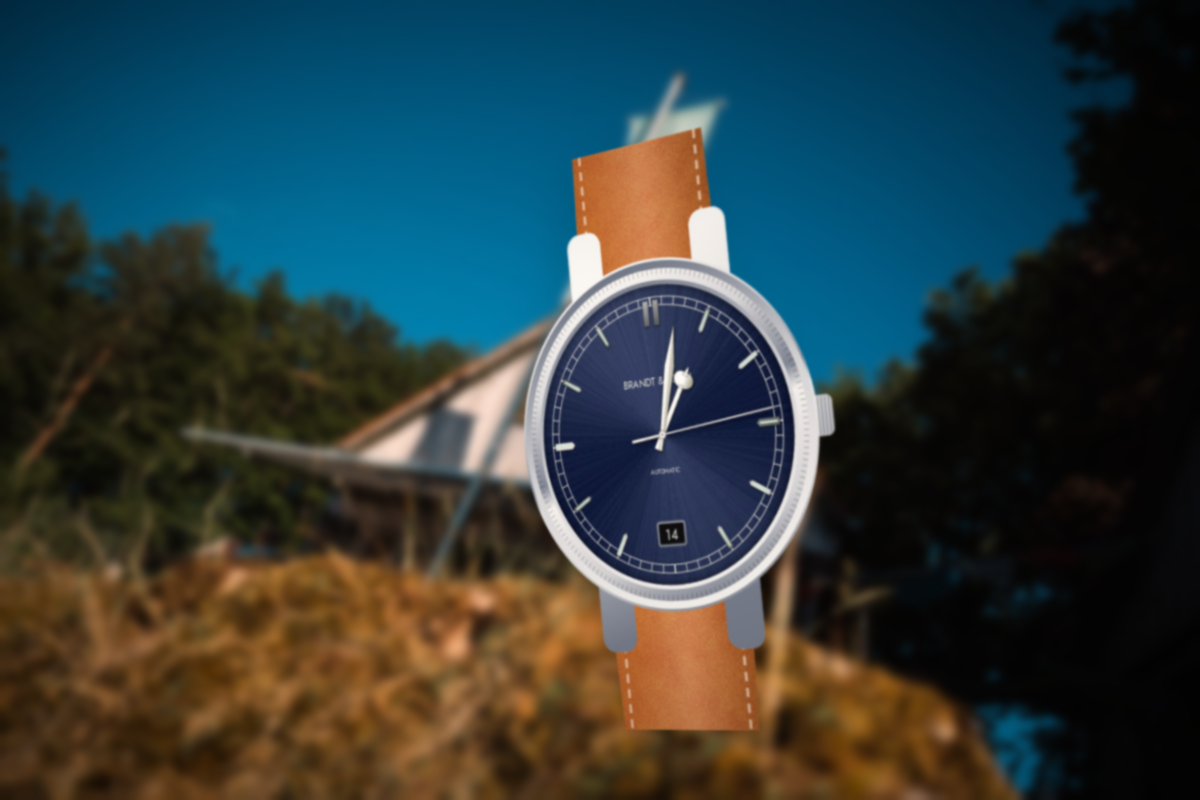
1:02:14
